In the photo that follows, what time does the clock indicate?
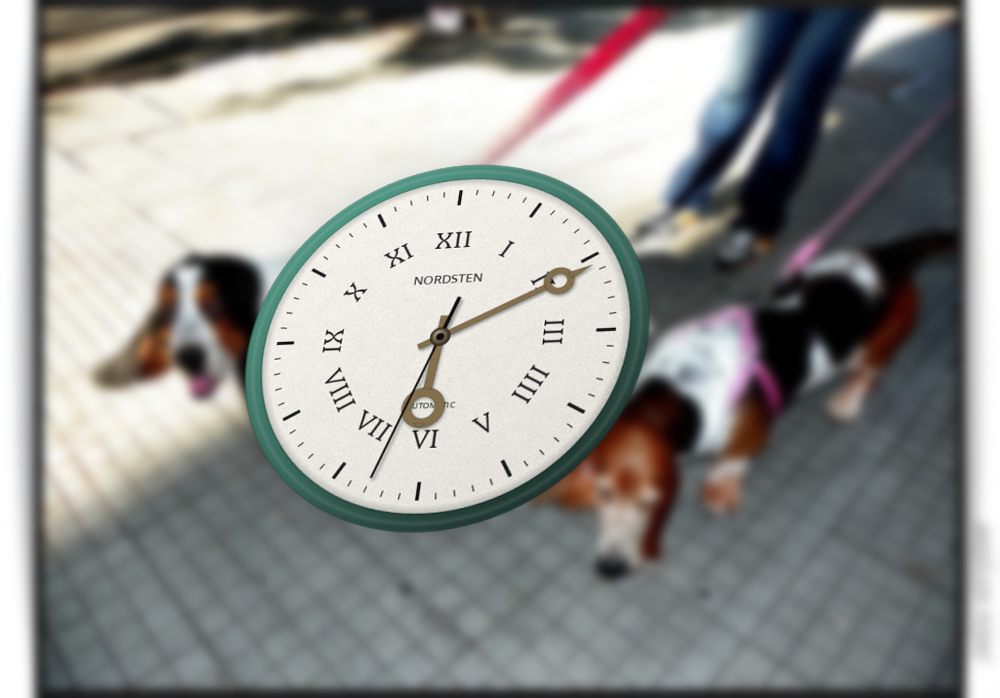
6:10:33
